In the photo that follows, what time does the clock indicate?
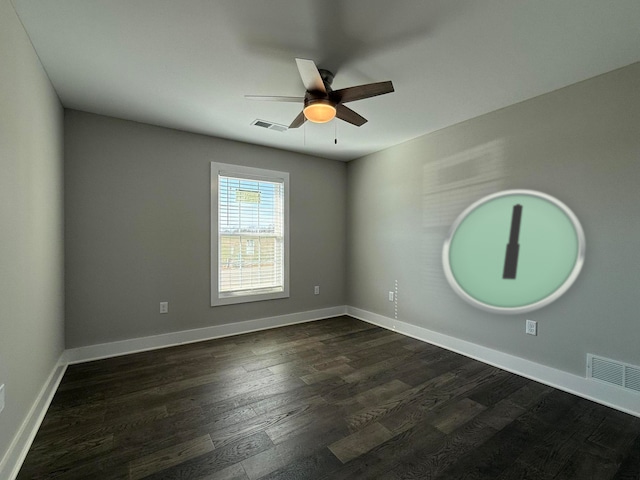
6:00
